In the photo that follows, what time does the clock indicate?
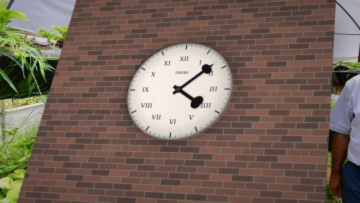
4:08
